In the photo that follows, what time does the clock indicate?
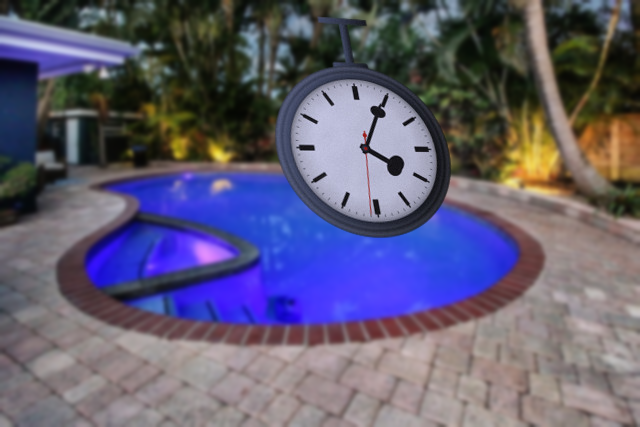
4:04:31
